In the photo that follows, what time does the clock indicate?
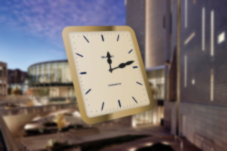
12:13
